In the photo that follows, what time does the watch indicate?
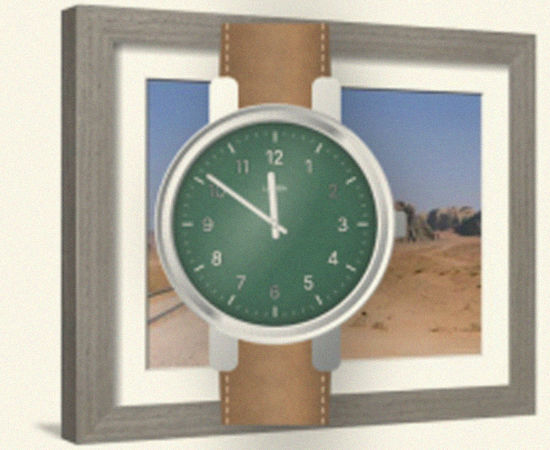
11:51
